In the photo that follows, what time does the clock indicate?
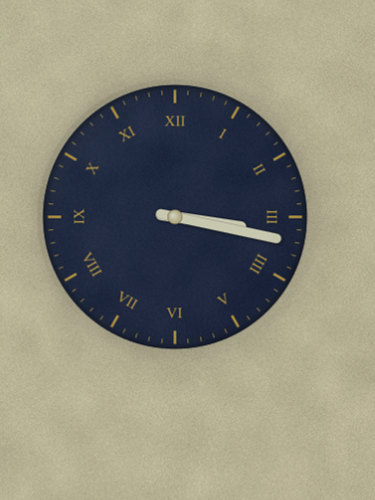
3:17
